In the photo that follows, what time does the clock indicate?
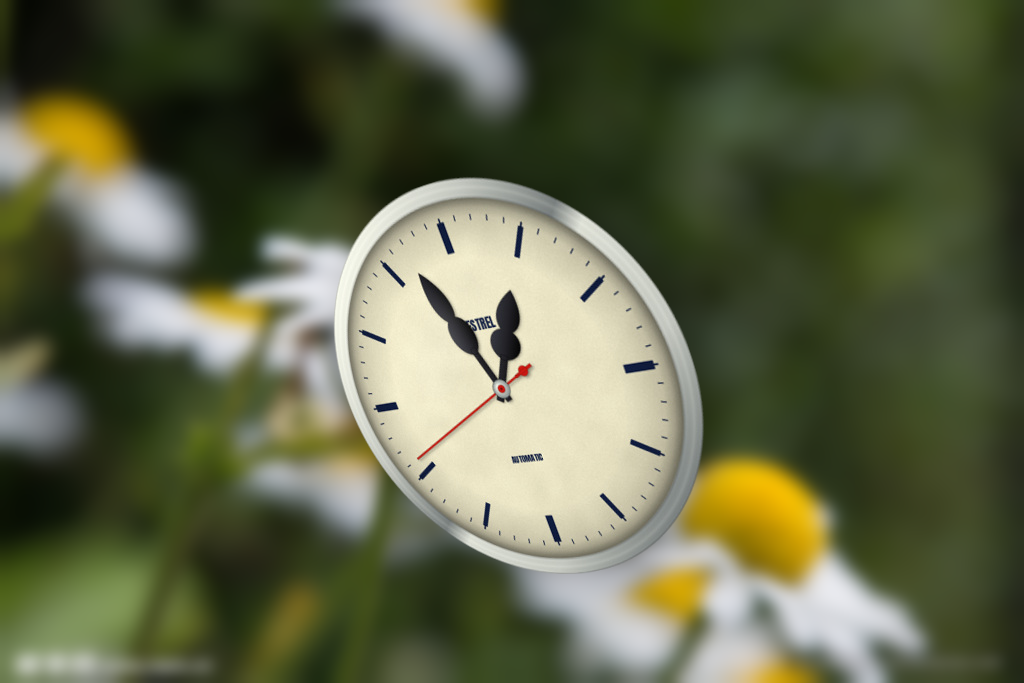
12:56:41
